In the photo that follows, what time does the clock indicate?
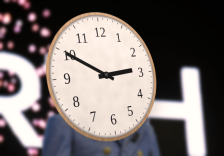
2:50
